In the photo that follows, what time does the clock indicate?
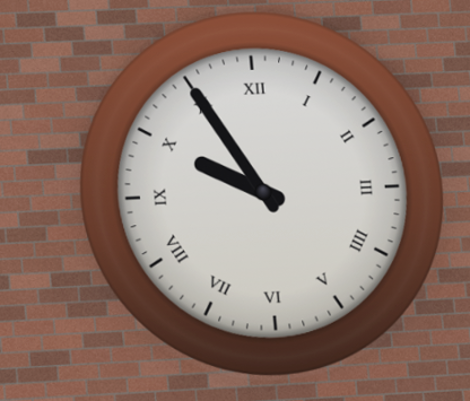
9:55
